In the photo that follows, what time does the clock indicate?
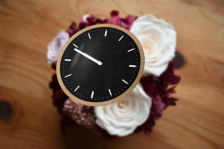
9:49
